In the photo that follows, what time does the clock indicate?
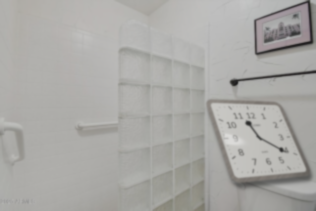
11:21
